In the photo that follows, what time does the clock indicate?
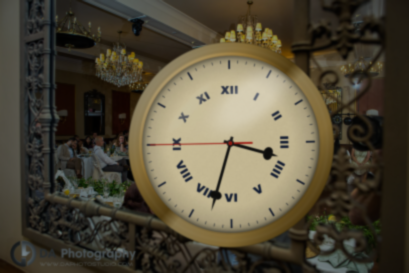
3:32:45
